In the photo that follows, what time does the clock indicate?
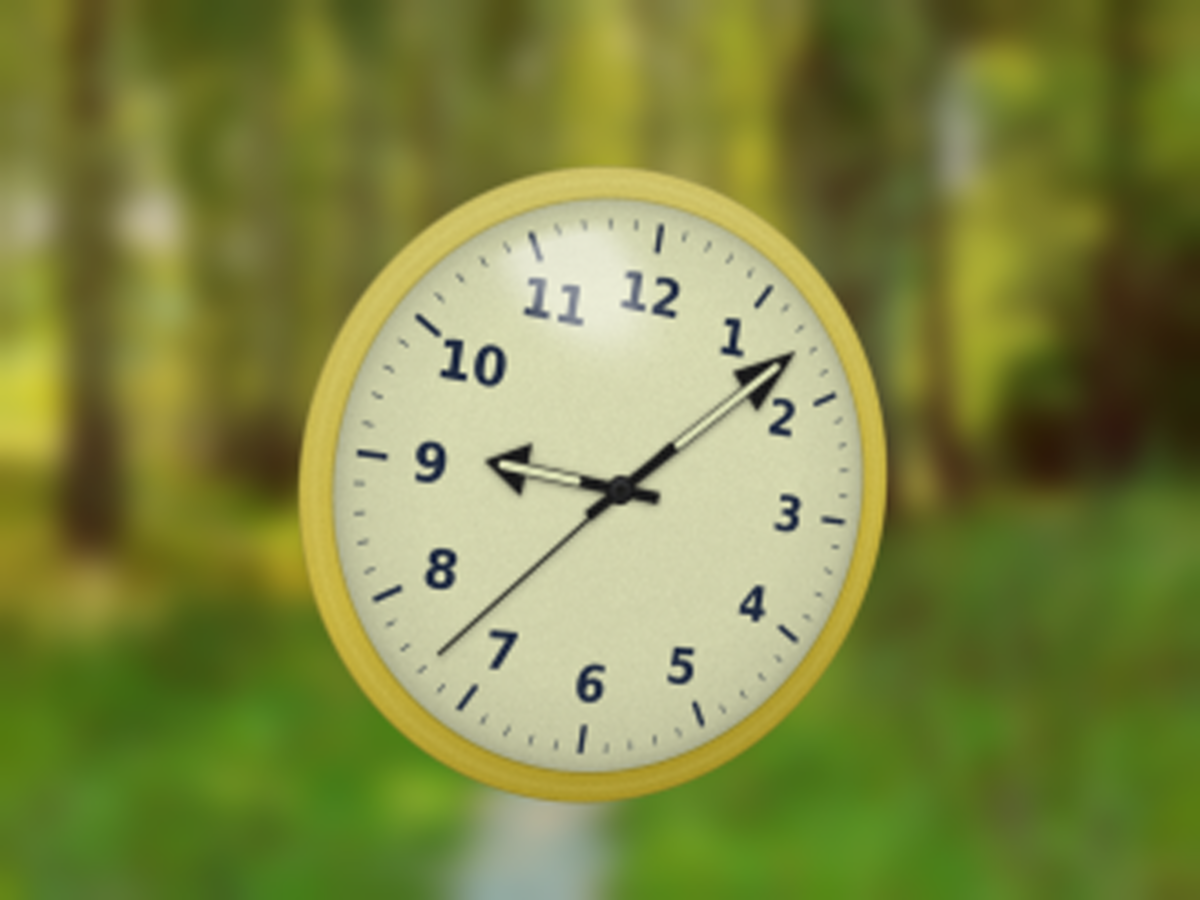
9:07:37
